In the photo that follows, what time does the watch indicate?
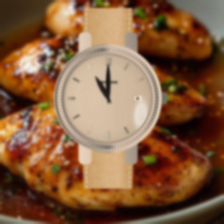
11:00
